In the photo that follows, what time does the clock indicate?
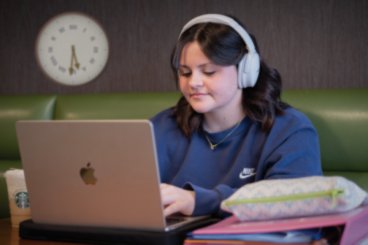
5:31
